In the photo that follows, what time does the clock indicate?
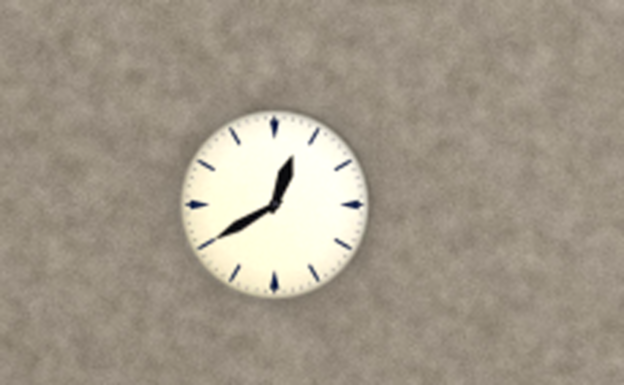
12:40
